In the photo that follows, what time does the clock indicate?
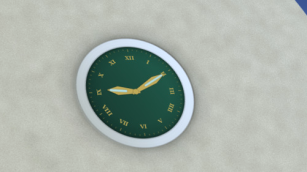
9:10
